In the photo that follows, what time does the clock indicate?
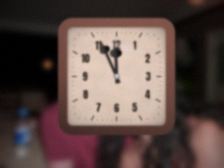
11:56
